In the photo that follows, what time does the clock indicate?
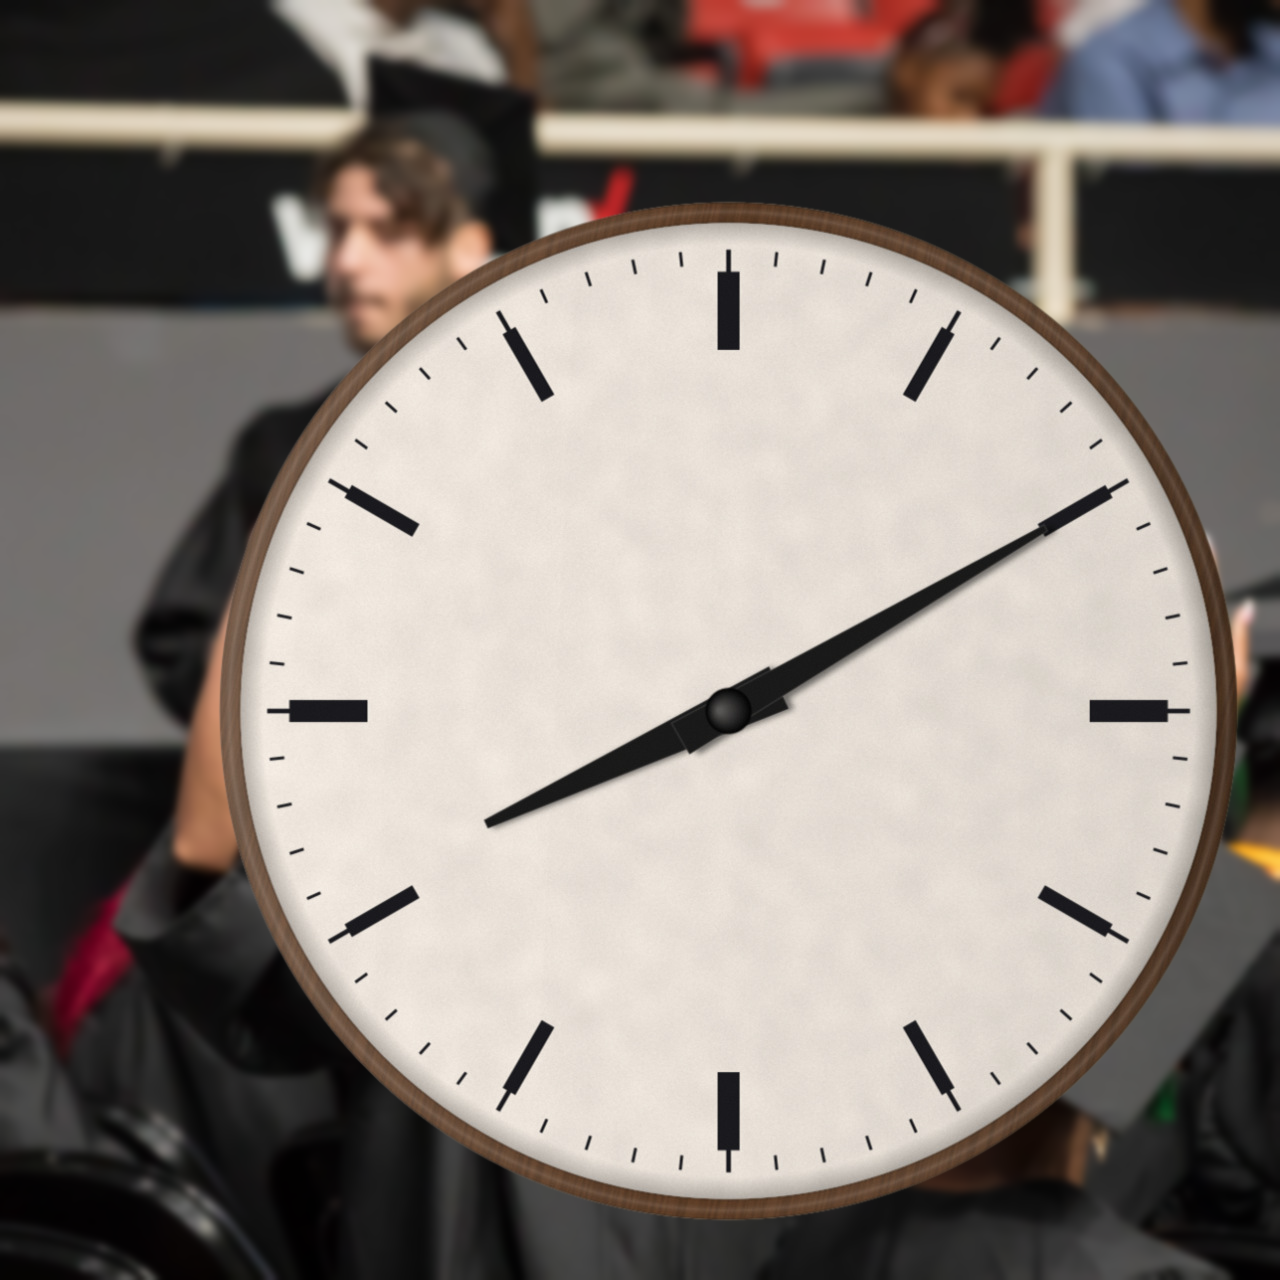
8:10
